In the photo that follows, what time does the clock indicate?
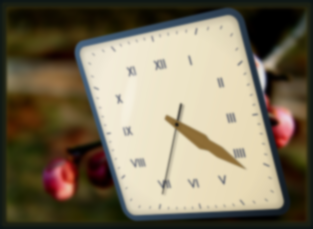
4:21:35
